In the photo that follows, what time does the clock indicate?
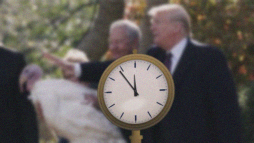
11:54
